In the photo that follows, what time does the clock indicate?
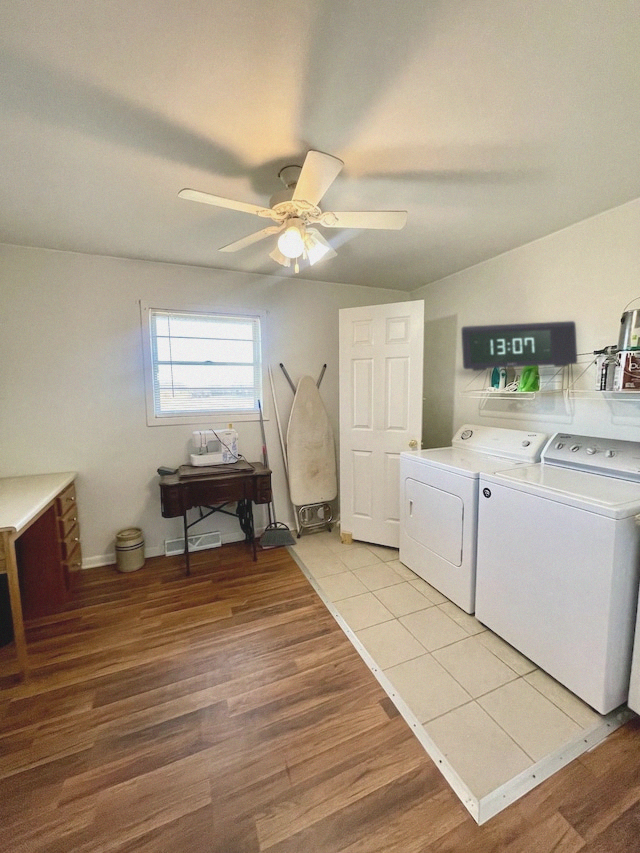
13:07
